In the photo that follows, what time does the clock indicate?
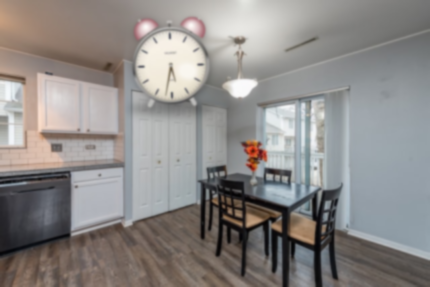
5:32
